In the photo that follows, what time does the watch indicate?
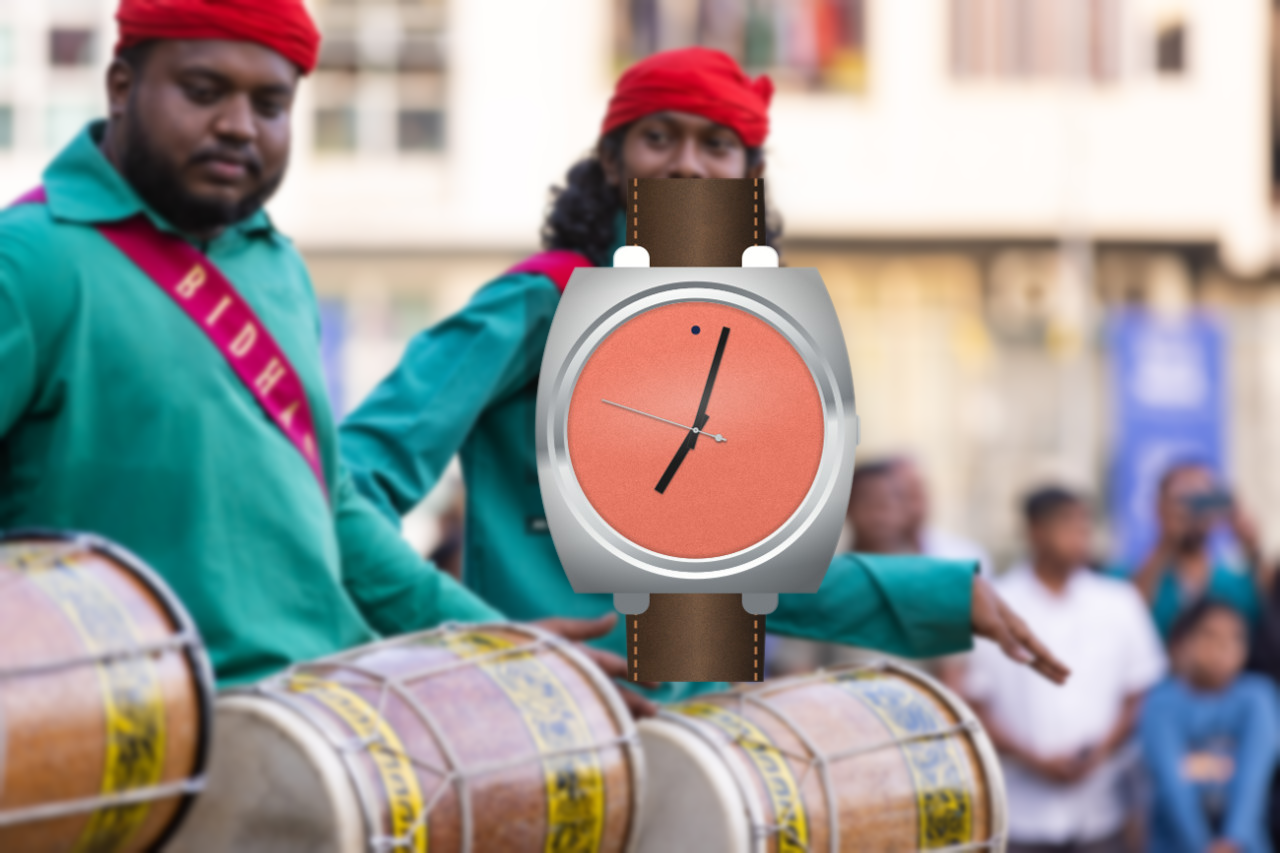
7:02:48
